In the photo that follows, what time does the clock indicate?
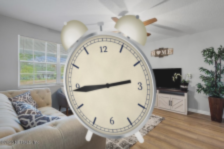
2:44
